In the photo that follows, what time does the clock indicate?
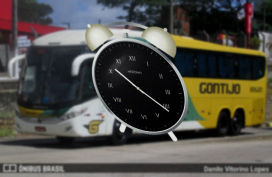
10:21
